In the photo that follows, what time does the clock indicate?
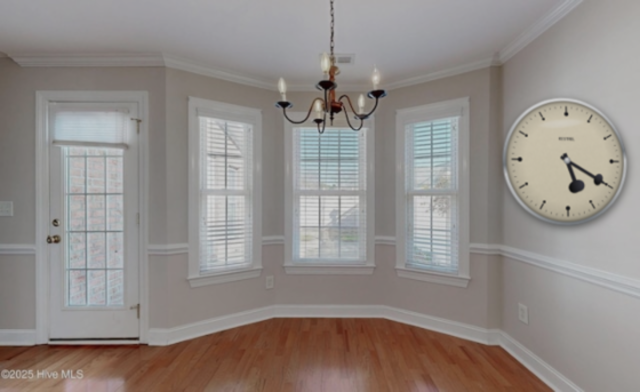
5:20
